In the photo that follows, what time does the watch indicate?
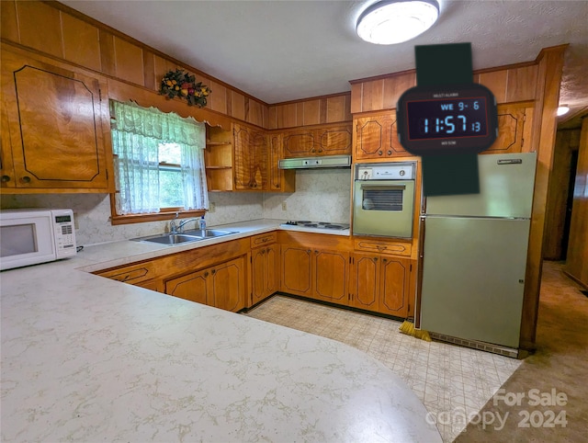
11:57
